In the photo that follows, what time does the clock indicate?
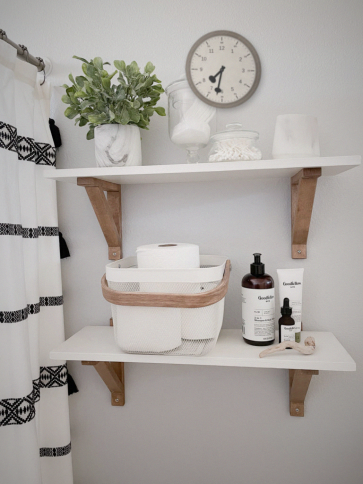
7:32
